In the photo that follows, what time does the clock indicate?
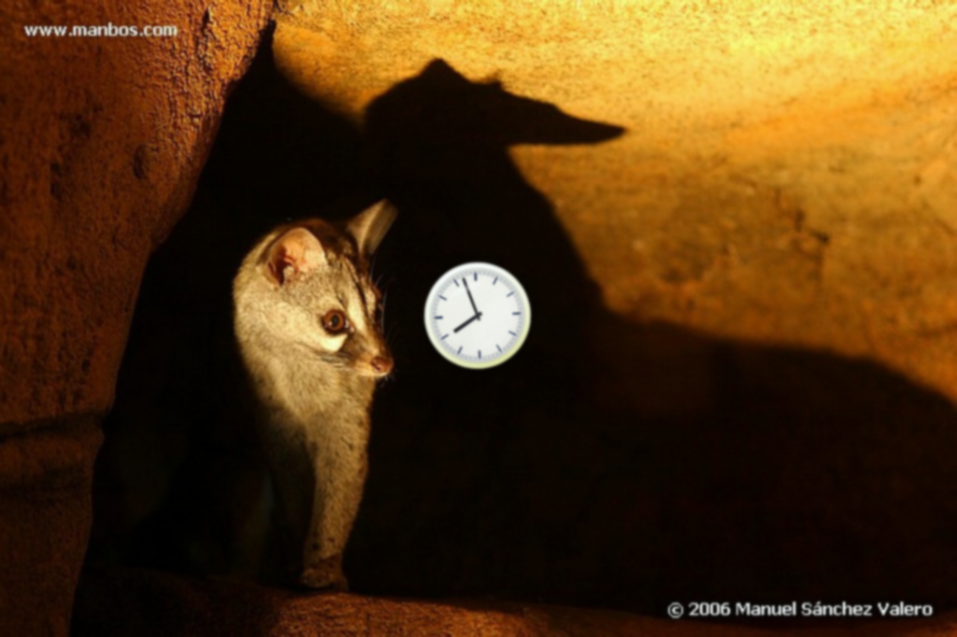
7:57
